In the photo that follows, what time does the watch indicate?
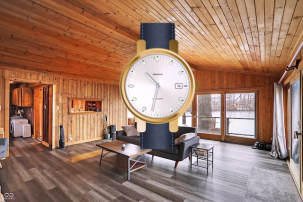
10:32
